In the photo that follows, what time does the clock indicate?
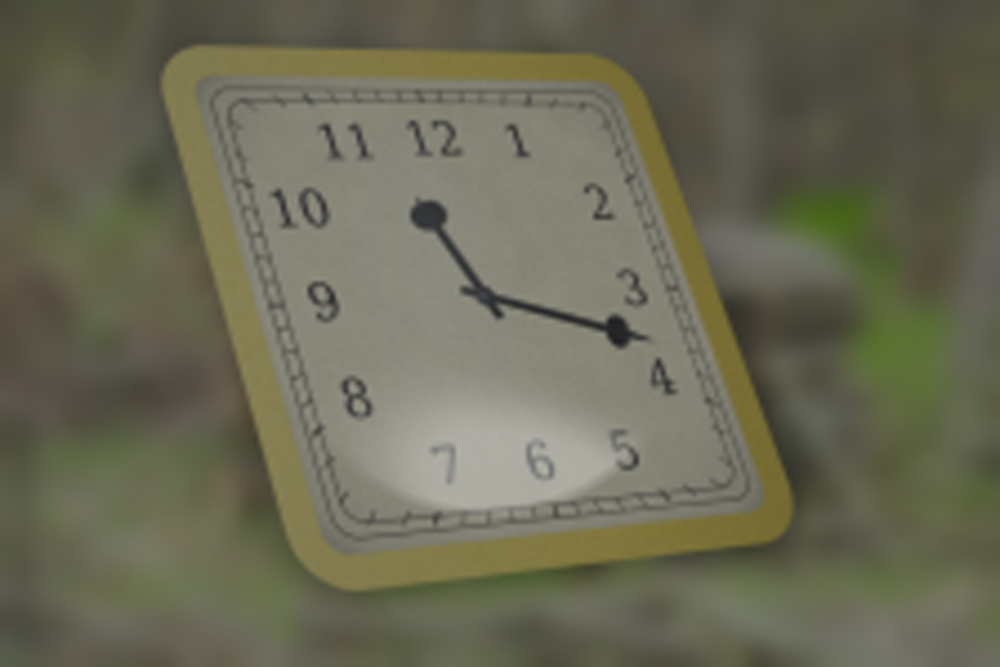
11:18
